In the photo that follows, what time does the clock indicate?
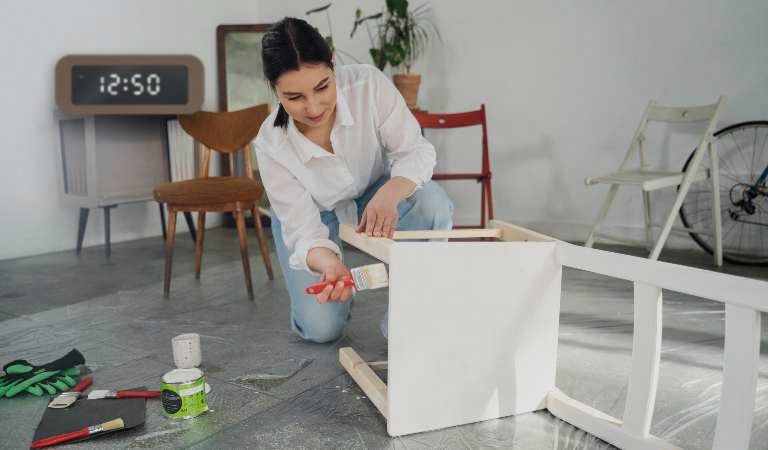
12:50
